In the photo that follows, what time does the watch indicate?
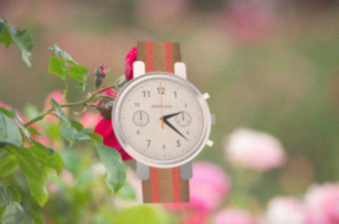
2:22
